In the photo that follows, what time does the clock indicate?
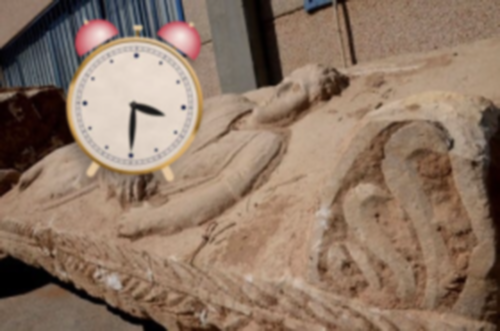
3:30
